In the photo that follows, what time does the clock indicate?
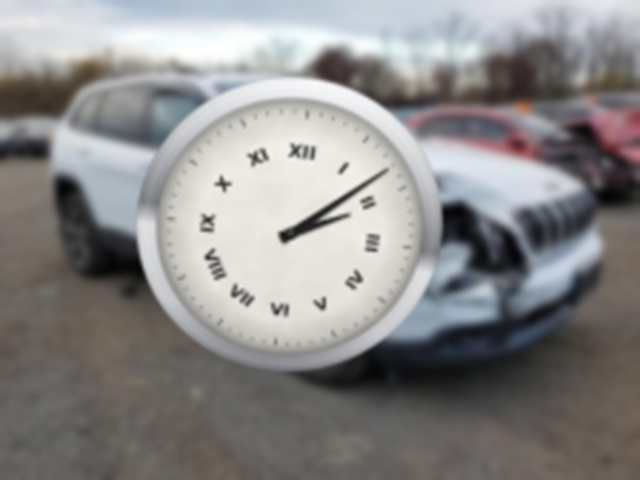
2:08
